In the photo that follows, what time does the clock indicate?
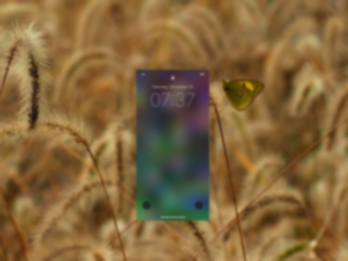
7:37
